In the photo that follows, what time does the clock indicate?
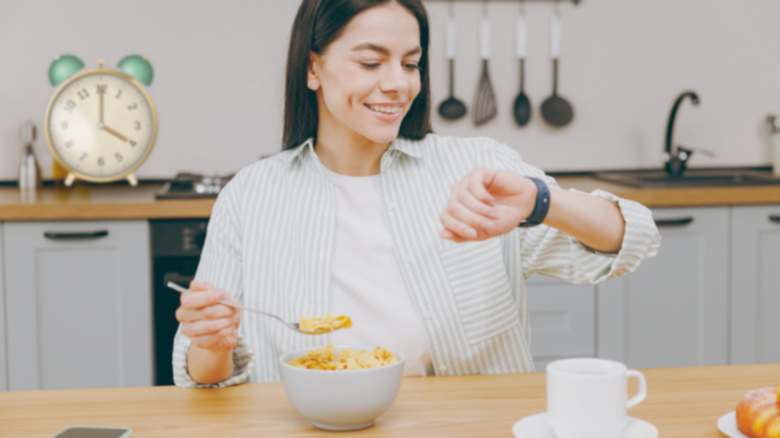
4:00
